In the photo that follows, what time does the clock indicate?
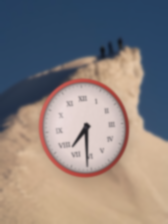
7:31
